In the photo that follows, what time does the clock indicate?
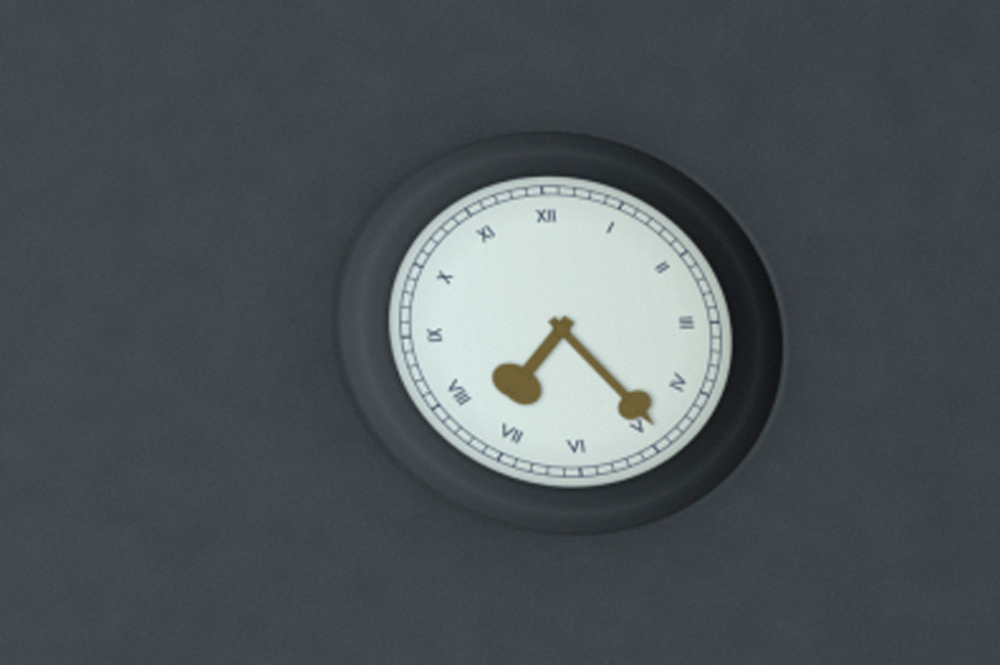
7:24
